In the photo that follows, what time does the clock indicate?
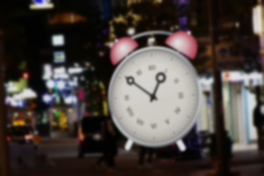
12:51
